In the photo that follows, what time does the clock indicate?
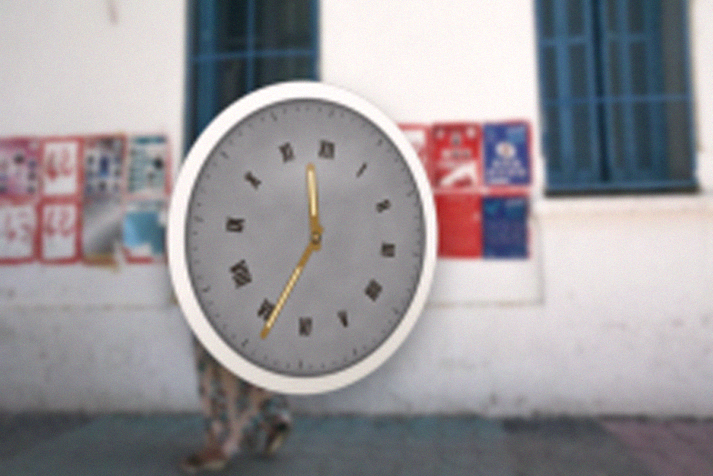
11:34
